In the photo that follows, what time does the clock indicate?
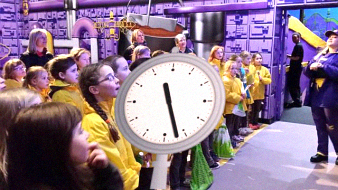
11:27
